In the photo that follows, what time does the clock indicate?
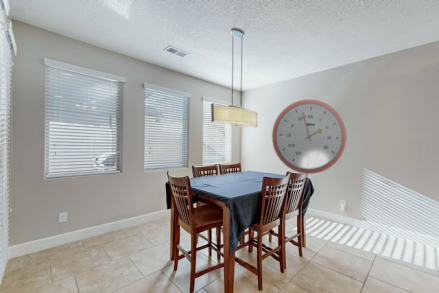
1:57
